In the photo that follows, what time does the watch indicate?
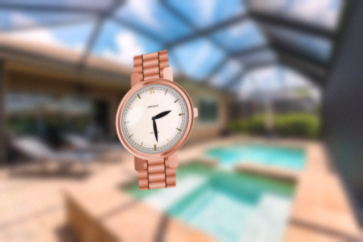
2:29
